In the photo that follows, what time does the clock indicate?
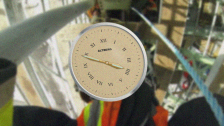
3:49
